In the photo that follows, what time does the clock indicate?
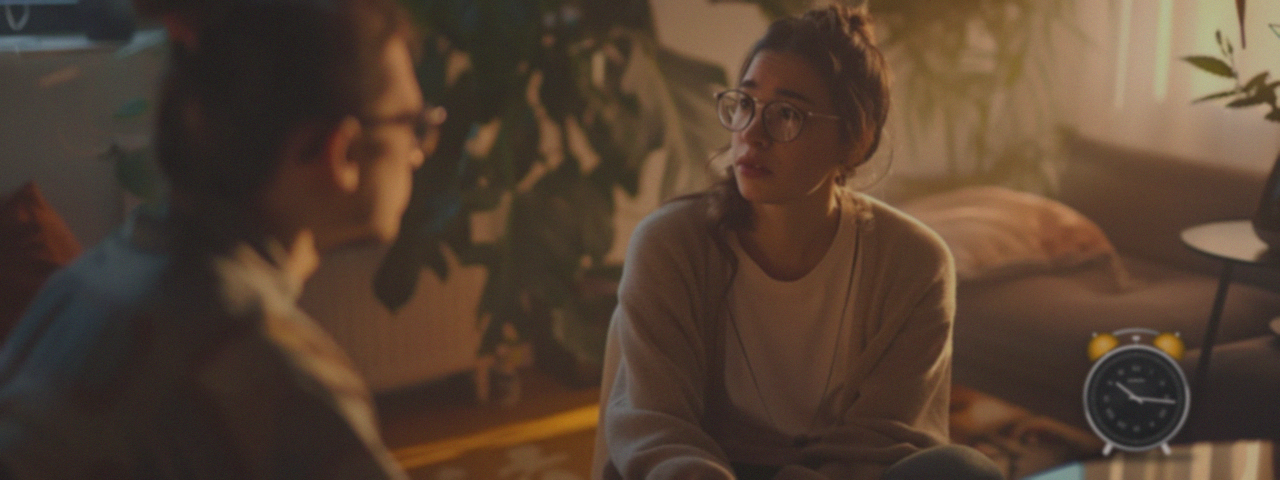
10:16
